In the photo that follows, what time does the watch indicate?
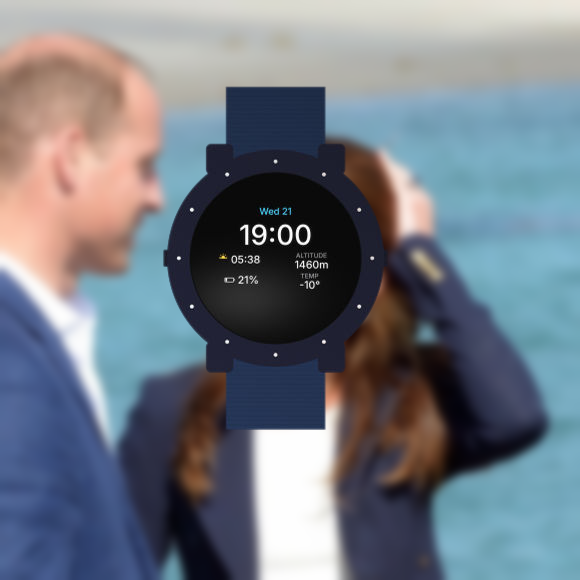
19:00
